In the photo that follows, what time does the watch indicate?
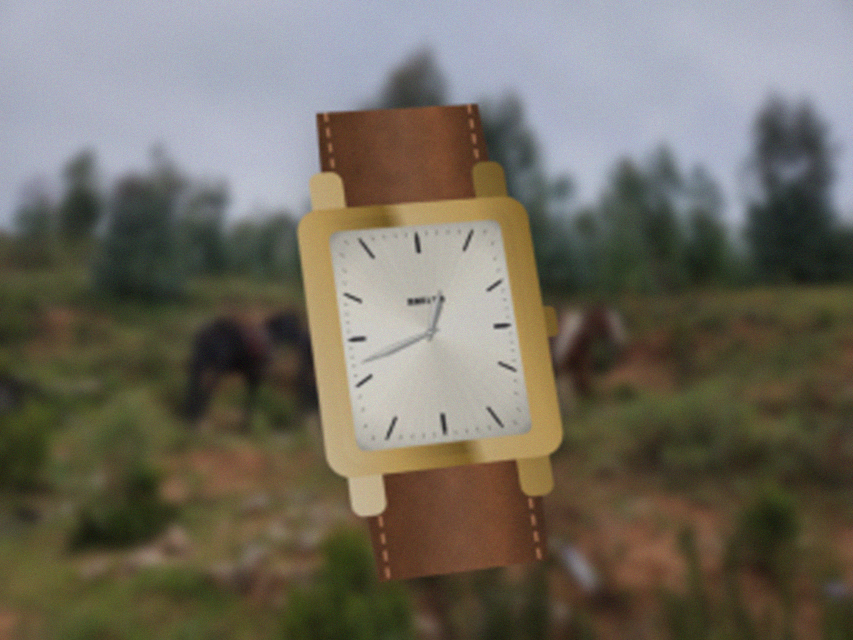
12:42
